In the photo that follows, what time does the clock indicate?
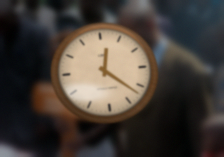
12:22
